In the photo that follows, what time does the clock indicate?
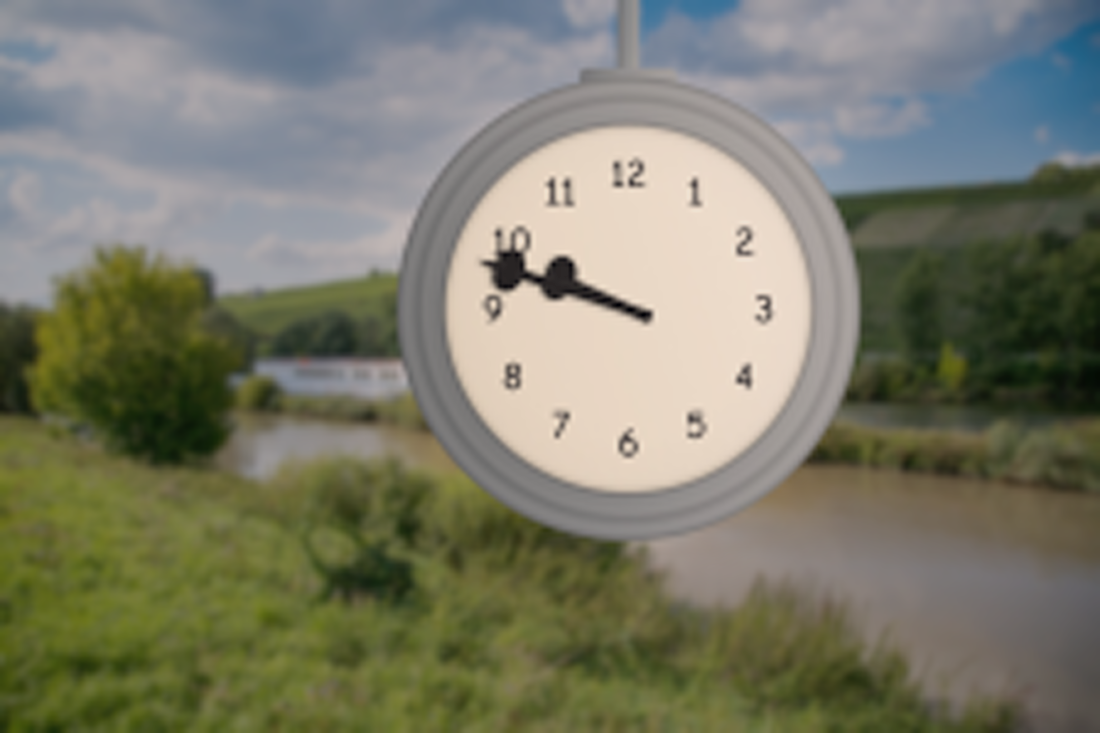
9:48
